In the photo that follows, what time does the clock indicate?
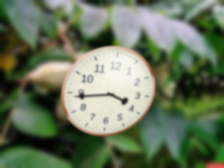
3:44
